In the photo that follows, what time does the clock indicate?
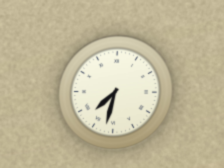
7:32
